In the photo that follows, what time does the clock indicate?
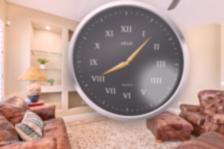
8:07
